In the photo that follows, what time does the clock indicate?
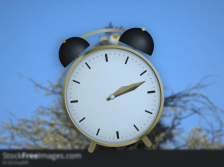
2:12
